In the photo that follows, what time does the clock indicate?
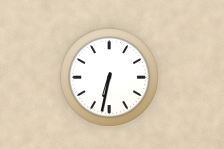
6:32
